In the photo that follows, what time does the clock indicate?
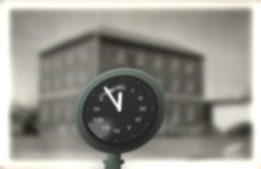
11:54
